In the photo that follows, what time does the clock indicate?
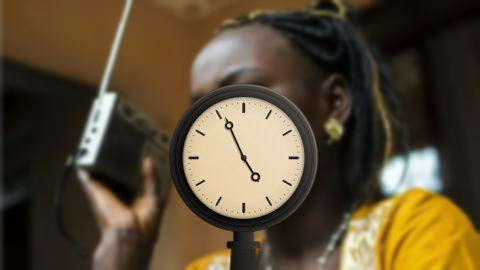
4:56
